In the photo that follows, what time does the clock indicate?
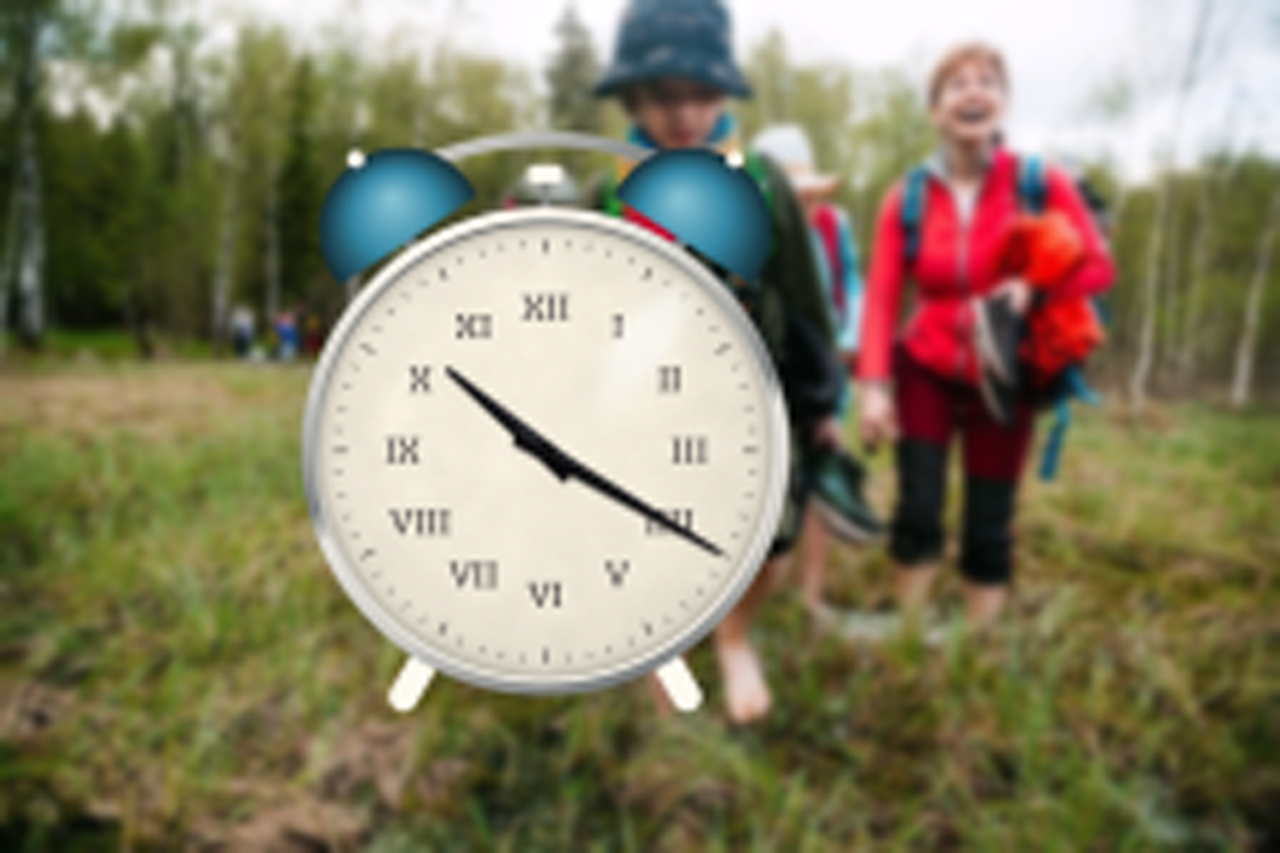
10:20
